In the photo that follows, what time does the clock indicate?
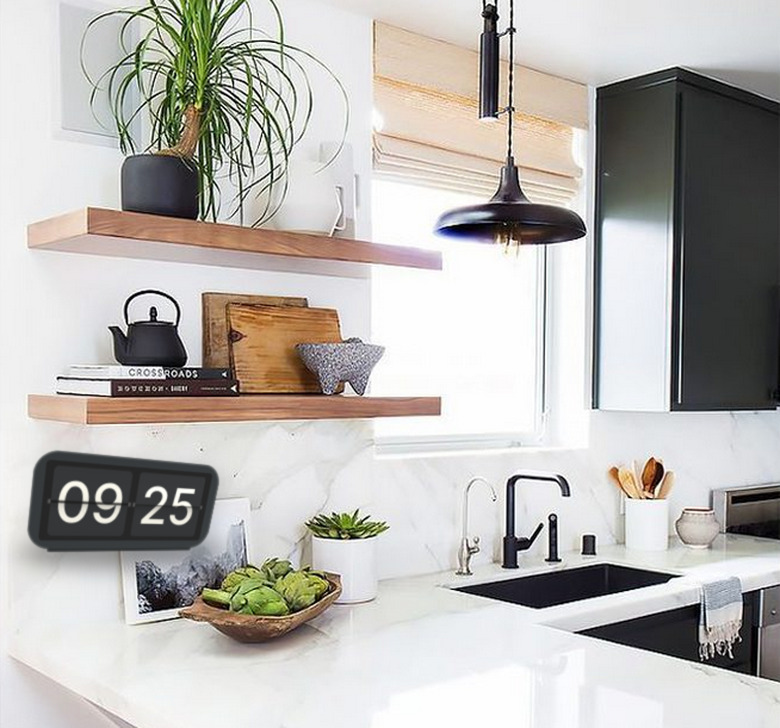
9:25
